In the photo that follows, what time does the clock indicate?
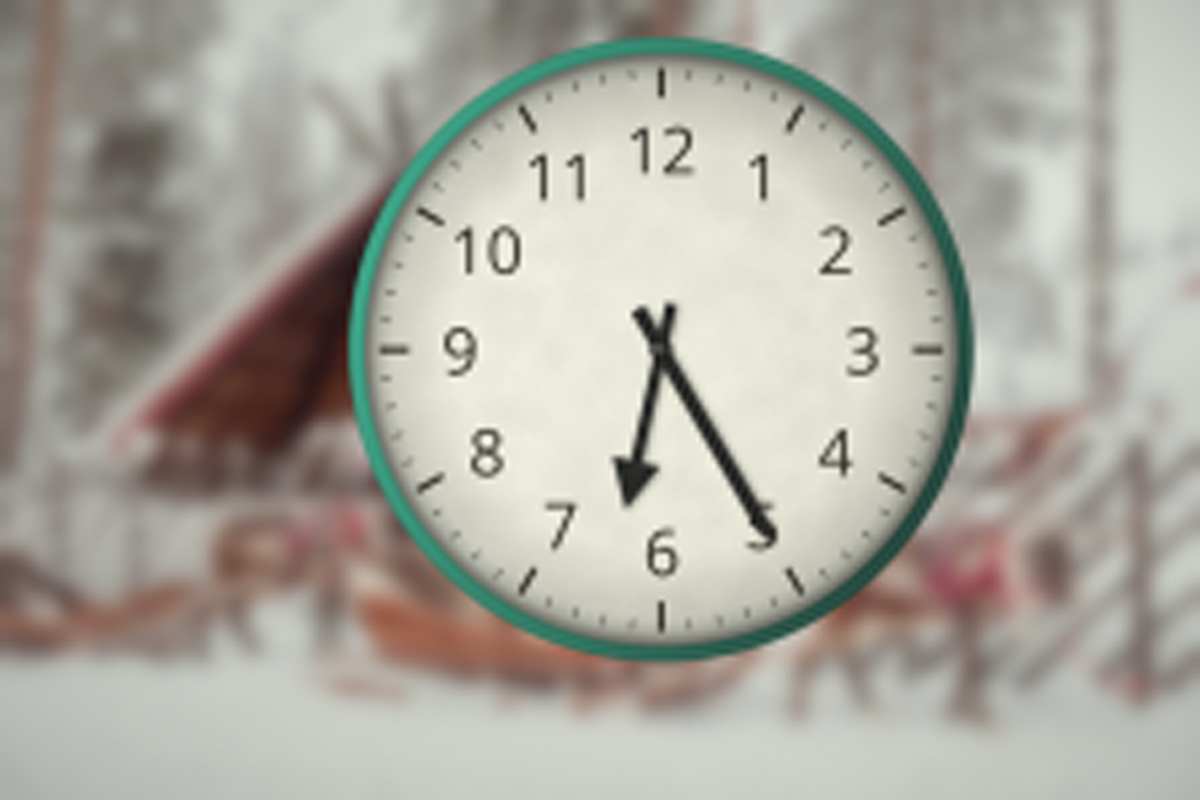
6:25
